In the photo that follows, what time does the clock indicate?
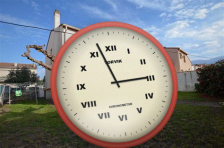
2:57
